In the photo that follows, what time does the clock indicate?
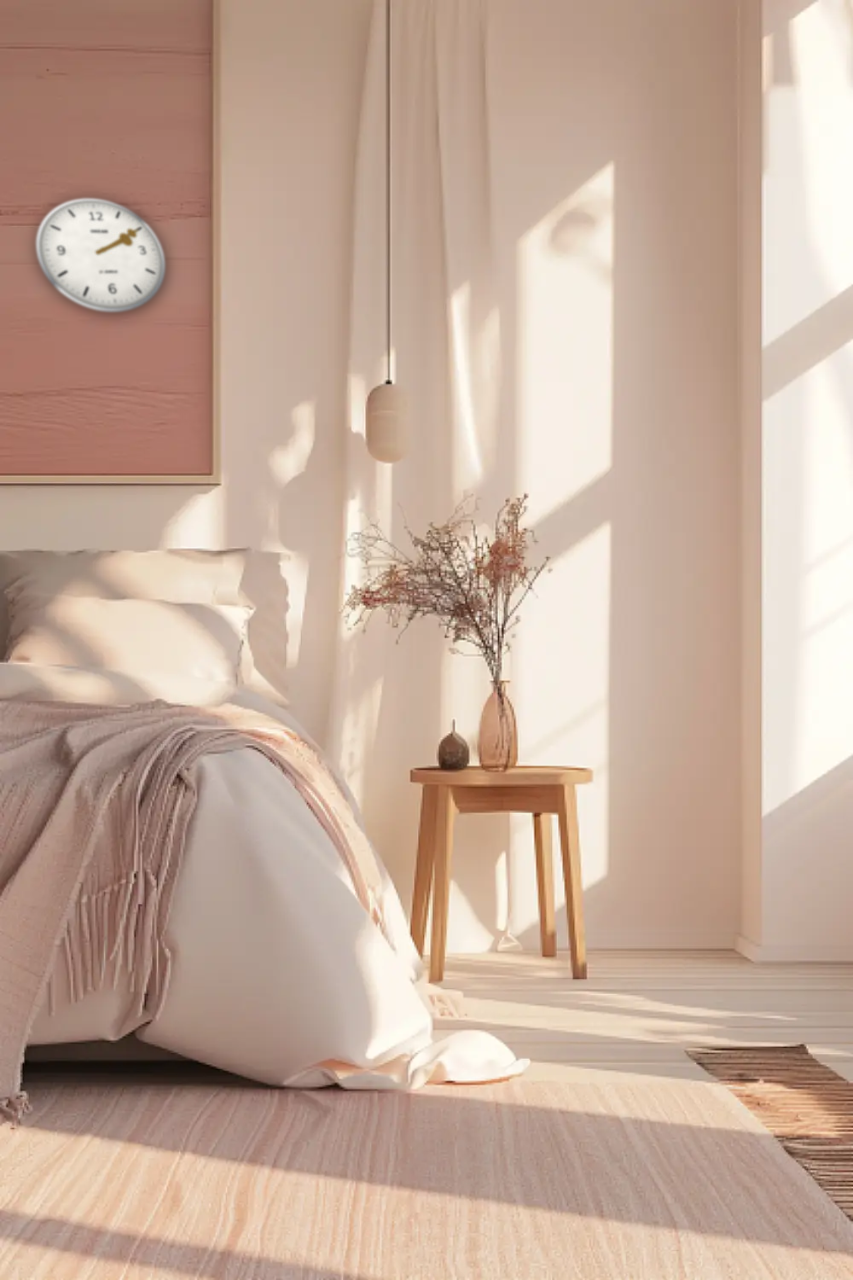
2:10
